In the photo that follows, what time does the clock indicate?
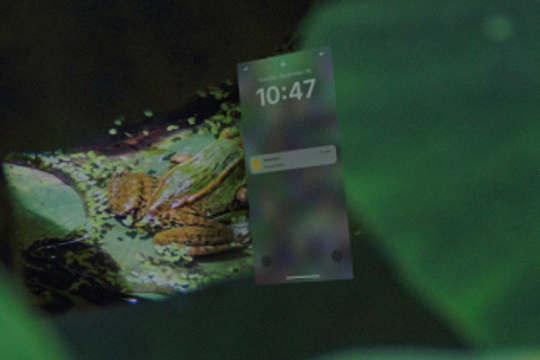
10:47
